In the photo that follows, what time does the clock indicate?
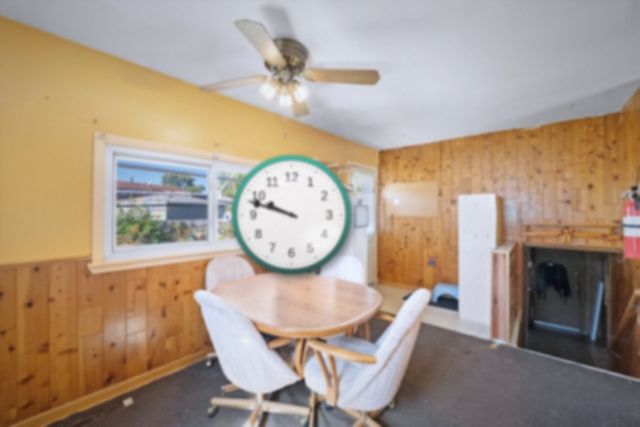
9:48
